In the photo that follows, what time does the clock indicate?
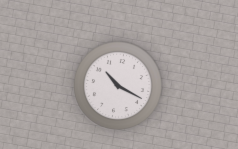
10:18
